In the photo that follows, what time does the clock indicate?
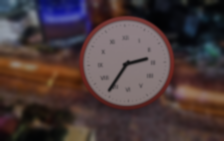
2:36
